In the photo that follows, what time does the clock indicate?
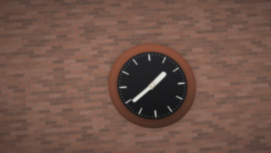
1:39
